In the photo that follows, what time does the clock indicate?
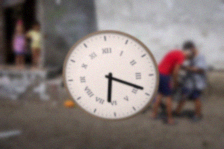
6:19
